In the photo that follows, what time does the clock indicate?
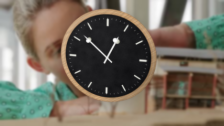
12:52
